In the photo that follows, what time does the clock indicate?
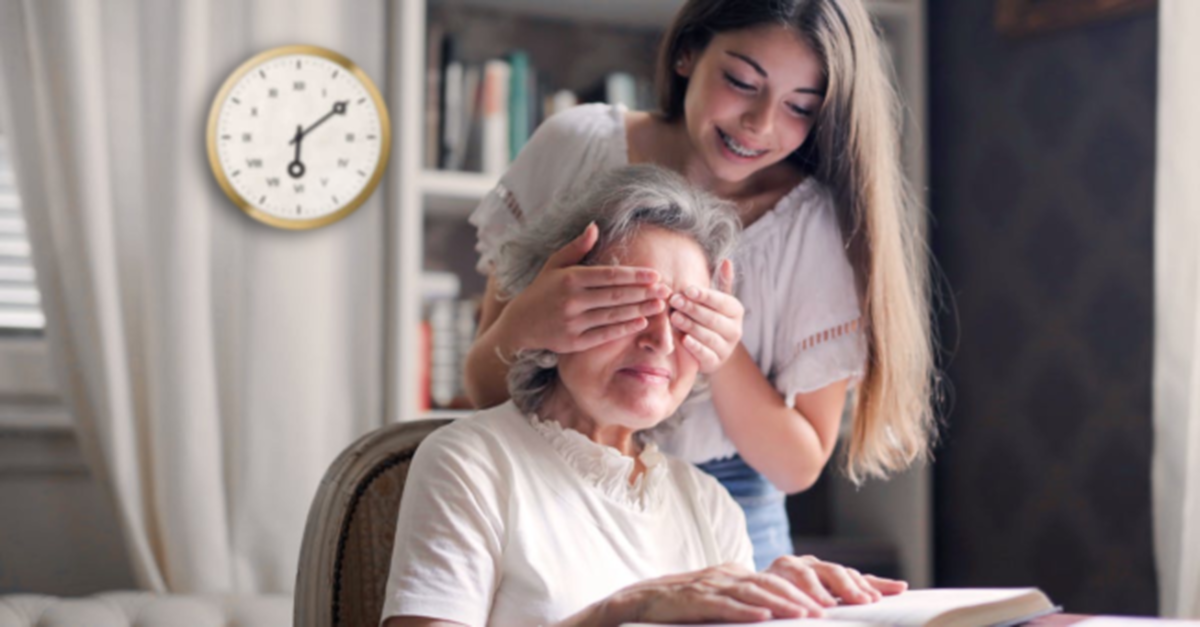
6:09
